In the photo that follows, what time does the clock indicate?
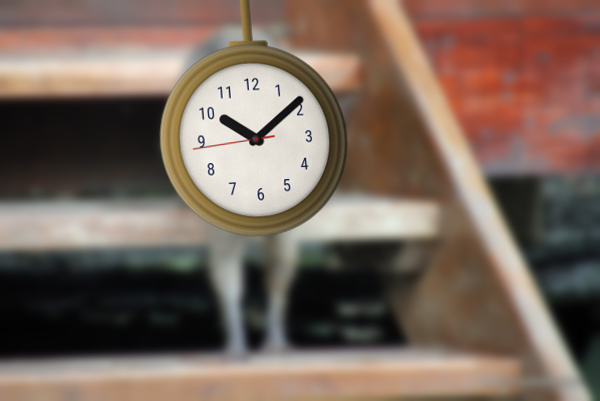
10:08:44
